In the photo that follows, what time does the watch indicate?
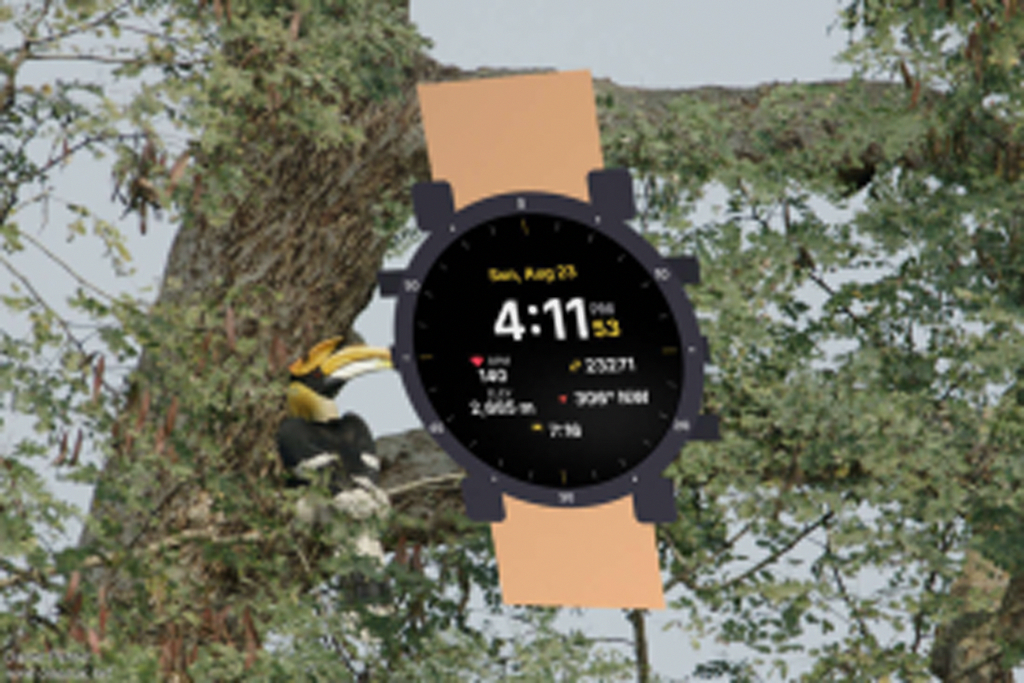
4:11
